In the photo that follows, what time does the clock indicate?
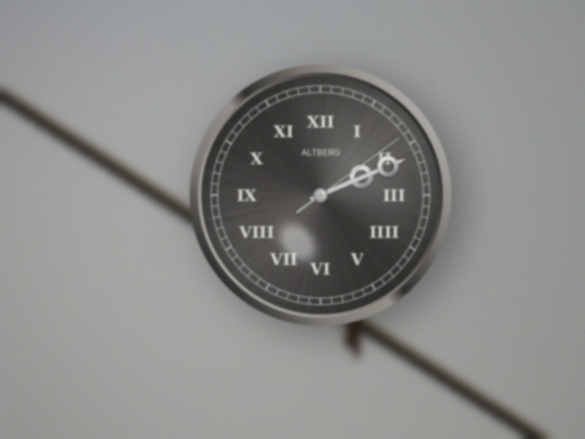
2:11:09
